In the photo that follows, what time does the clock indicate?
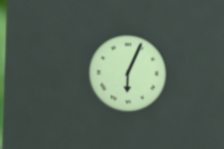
6:04
